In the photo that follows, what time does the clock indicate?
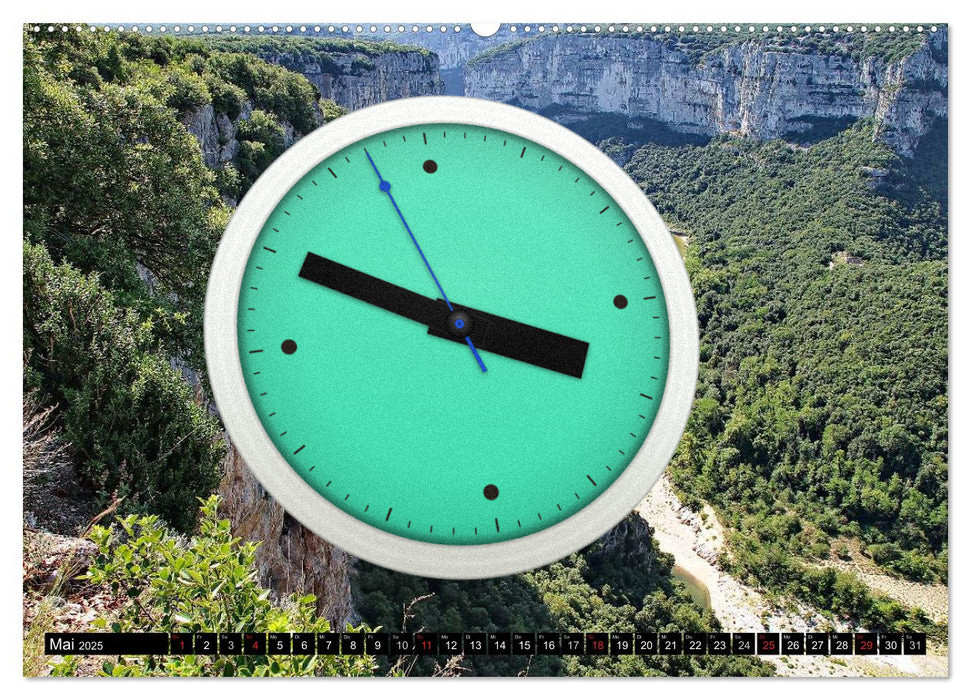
3:49:57
